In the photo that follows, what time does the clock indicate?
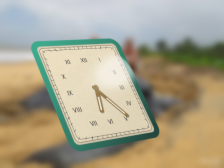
6:24
